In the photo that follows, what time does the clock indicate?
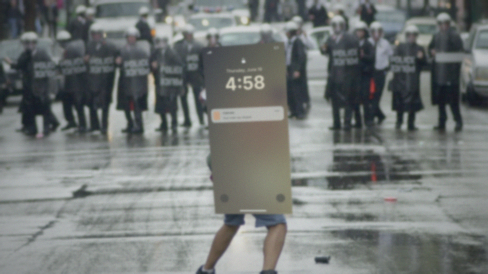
4:58
